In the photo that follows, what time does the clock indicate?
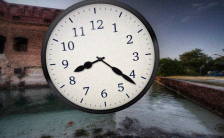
8:22
